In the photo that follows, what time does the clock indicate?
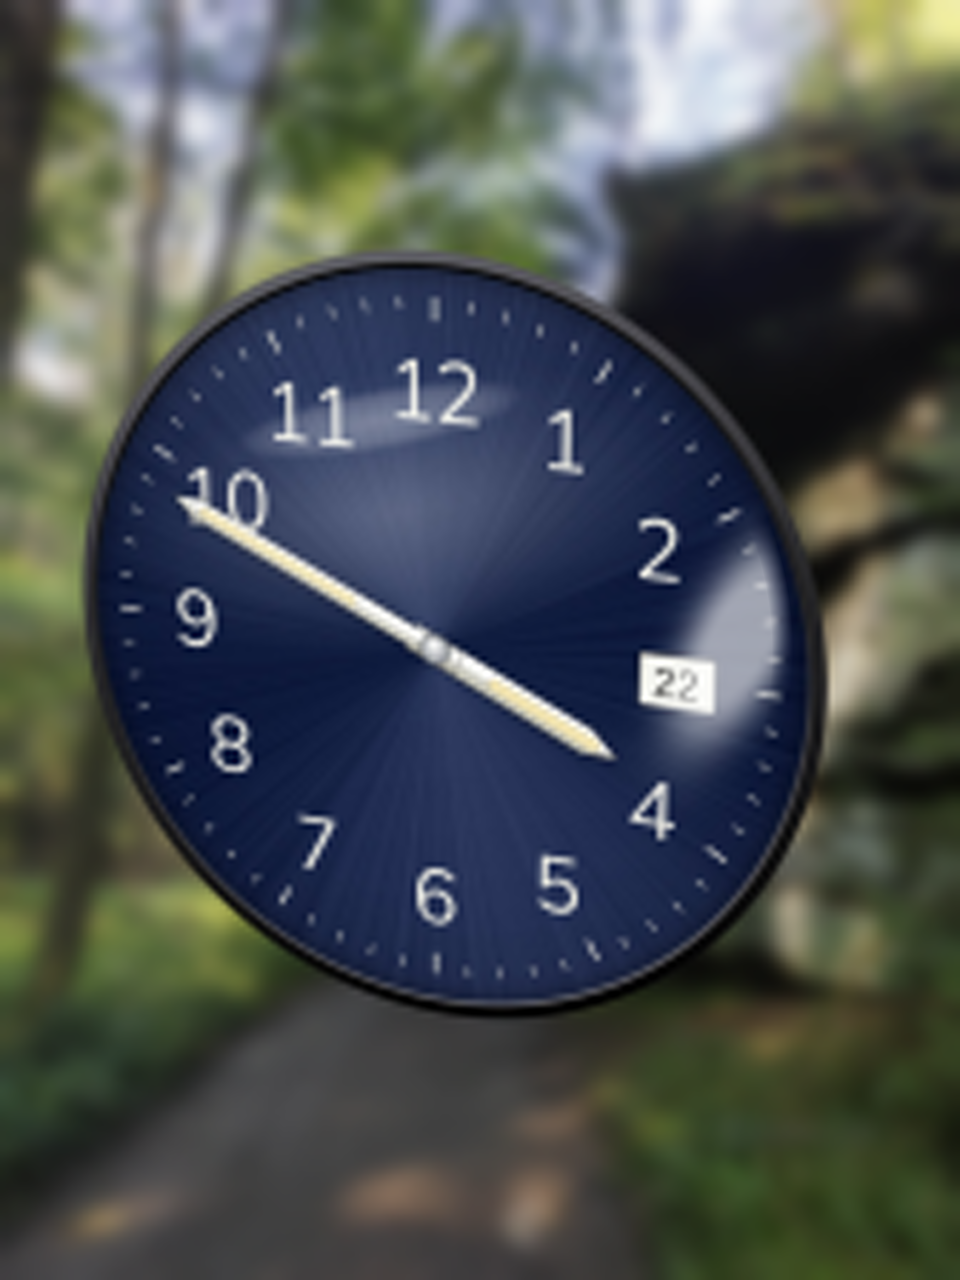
3:49
